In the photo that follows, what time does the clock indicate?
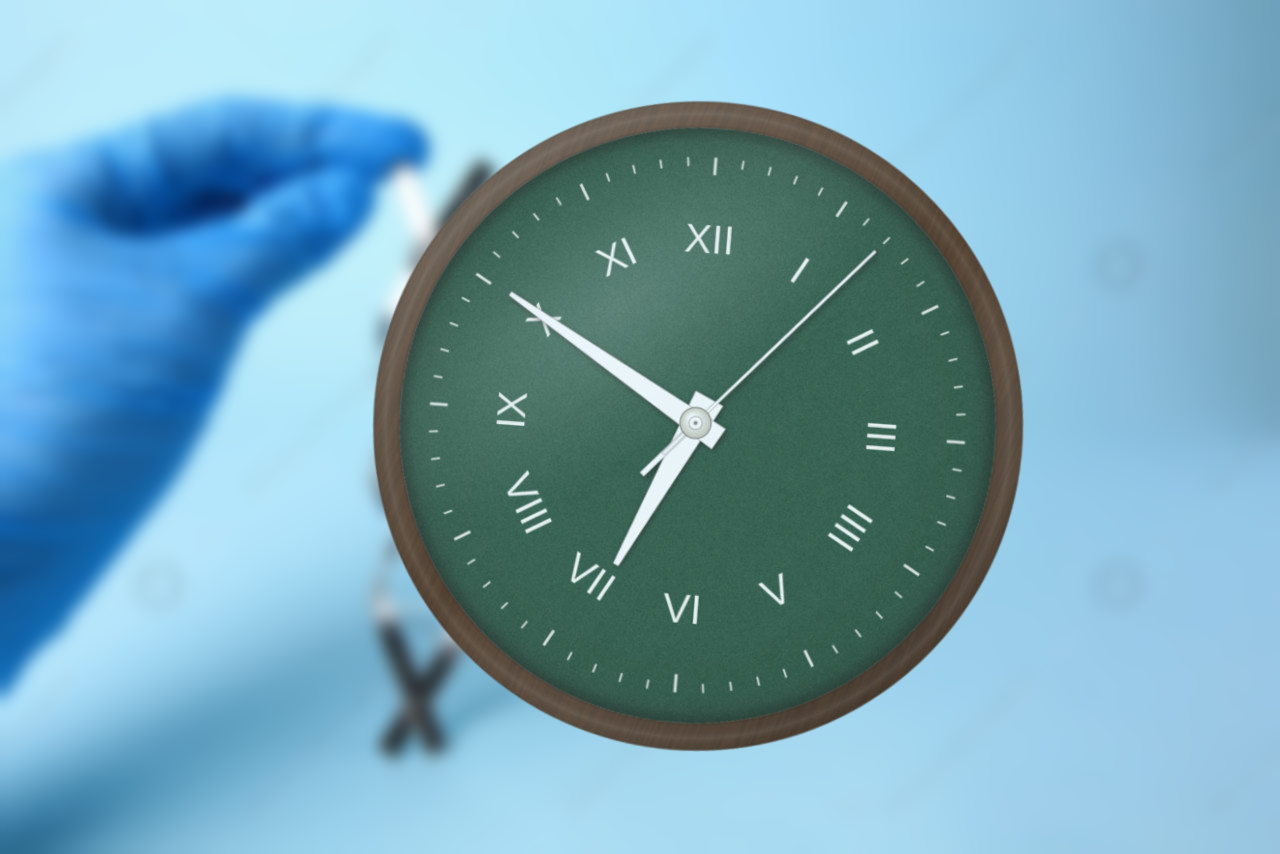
6:50:07
